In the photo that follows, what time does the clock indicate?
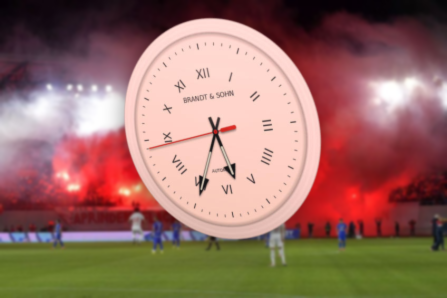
5:34:44
